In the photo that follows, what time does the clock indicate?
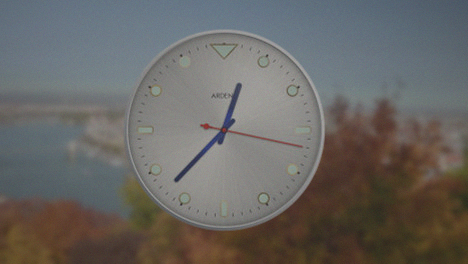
12:37:17
